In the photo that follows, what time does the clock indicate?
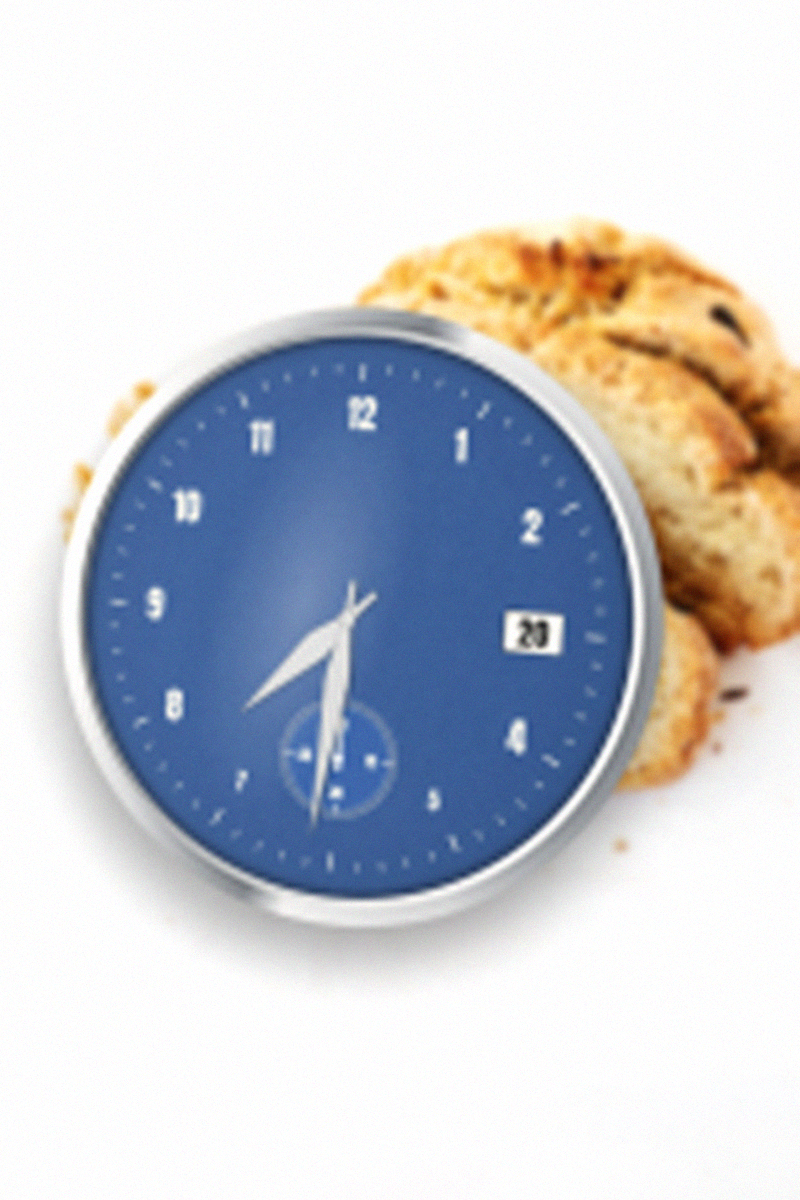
7:31
